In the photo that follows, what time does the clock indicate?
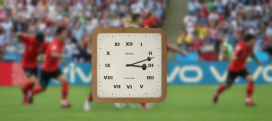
3:12
